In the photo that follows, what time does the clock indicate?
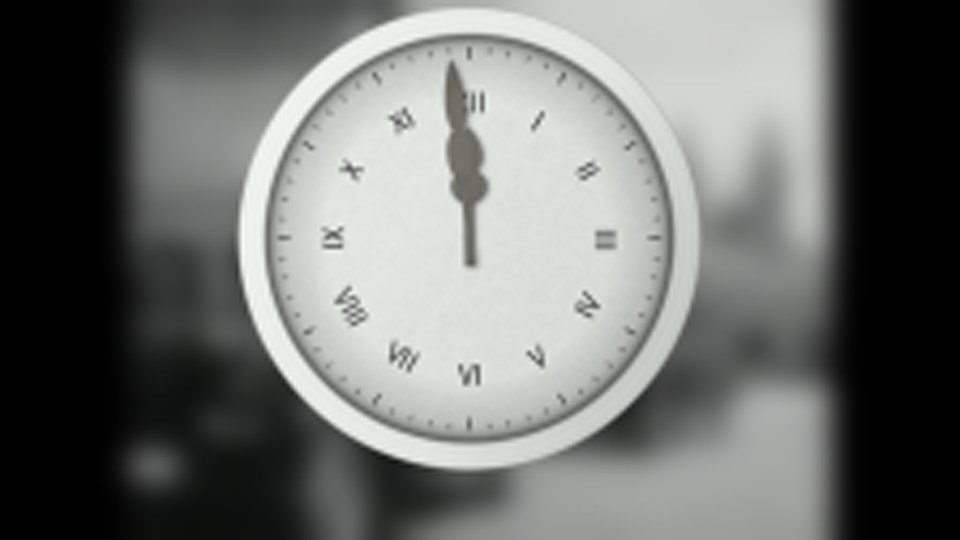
11:59
